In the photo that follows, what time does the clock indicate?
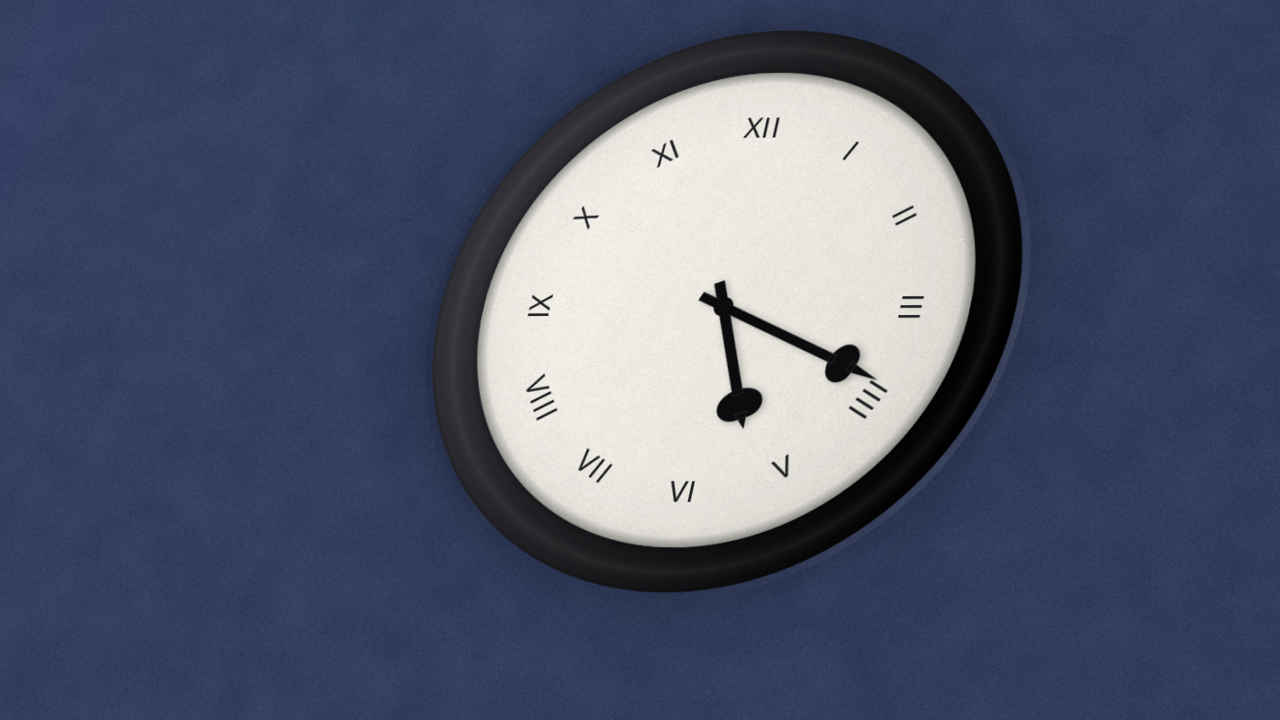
5:19
